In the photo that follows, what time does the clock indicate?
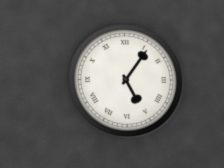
5:06
